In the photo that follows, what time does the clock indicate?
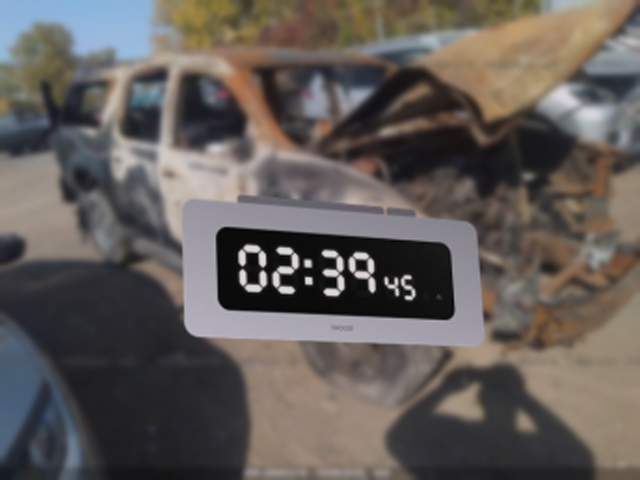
2:39:45
